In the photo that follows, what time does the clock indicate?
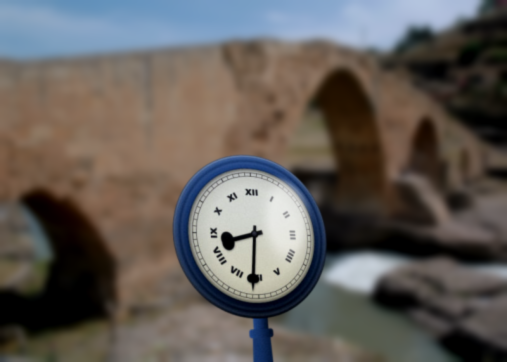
8:31
